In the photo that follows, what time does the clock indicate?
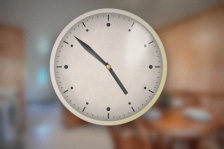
4:52
